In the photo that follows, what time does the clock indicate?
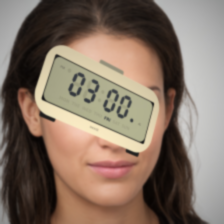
3:00
